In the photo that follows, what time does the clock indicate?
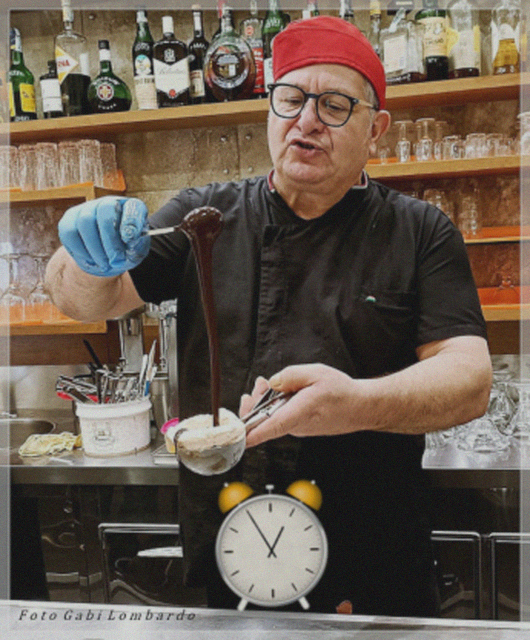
12:55
